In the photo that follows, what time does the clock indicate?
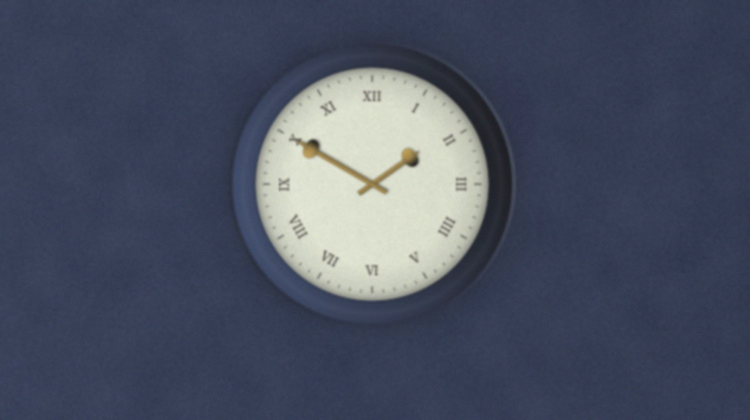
1:50
